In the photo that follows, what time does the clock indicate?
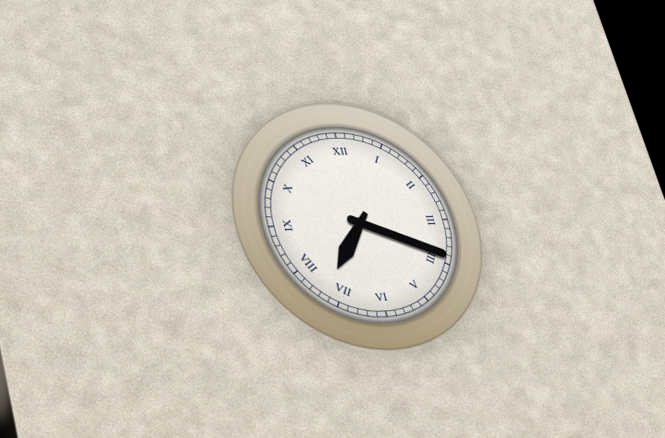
7:19
